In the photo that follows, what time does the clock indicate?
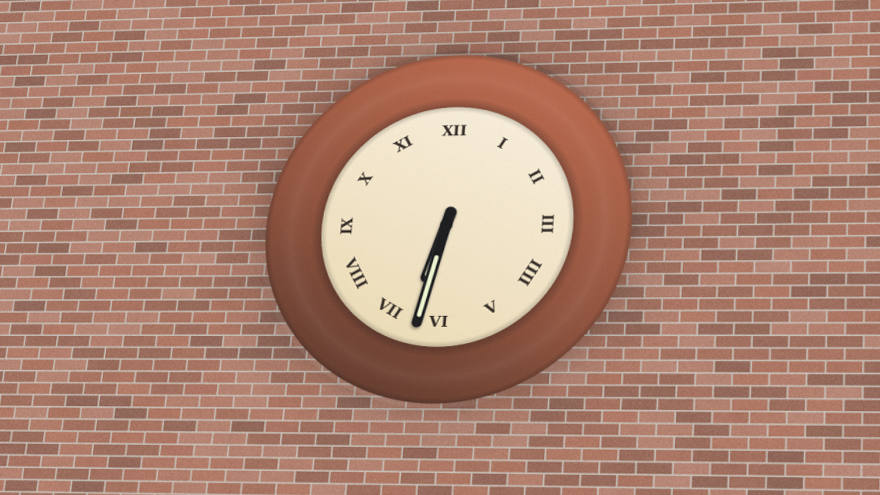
6:32
